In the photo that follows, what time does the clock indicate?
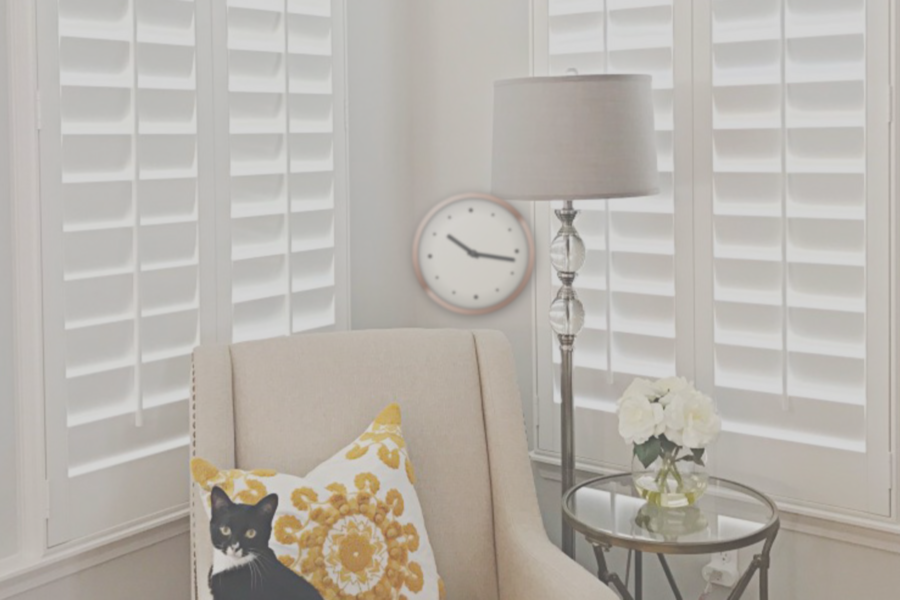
10:17
